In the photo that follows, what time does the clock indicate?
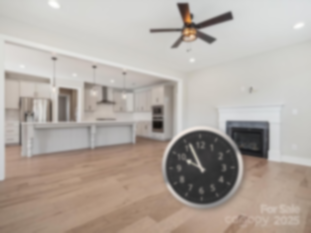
9:56
